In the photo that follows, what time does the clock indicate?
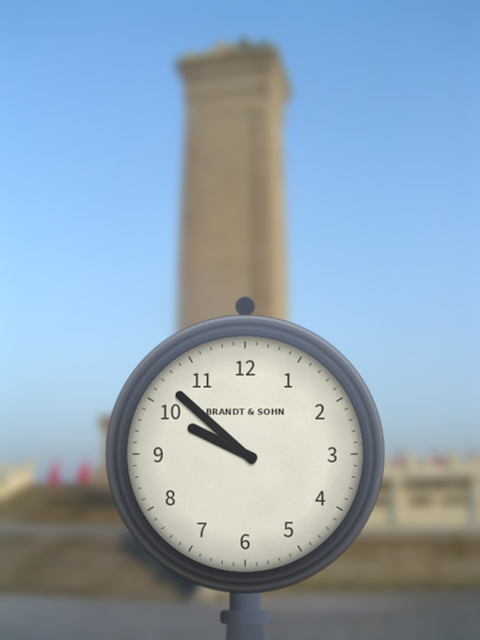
9:52
